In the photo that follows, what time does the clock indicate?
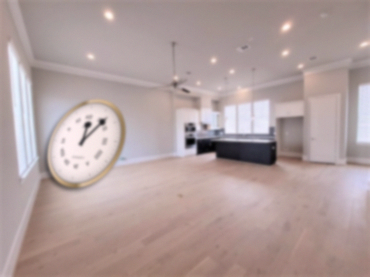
12:07
